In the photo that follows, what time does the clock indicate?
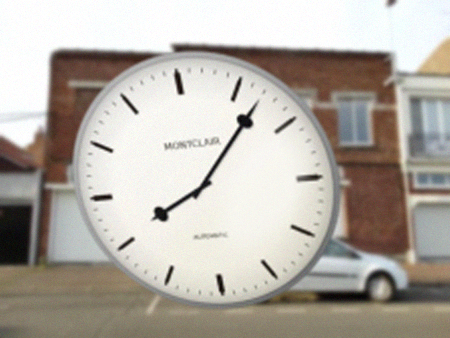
8:07
